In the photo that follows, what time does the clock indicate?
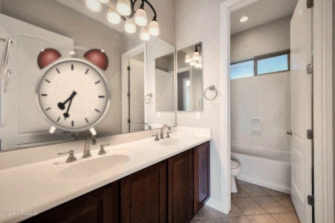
7:33
